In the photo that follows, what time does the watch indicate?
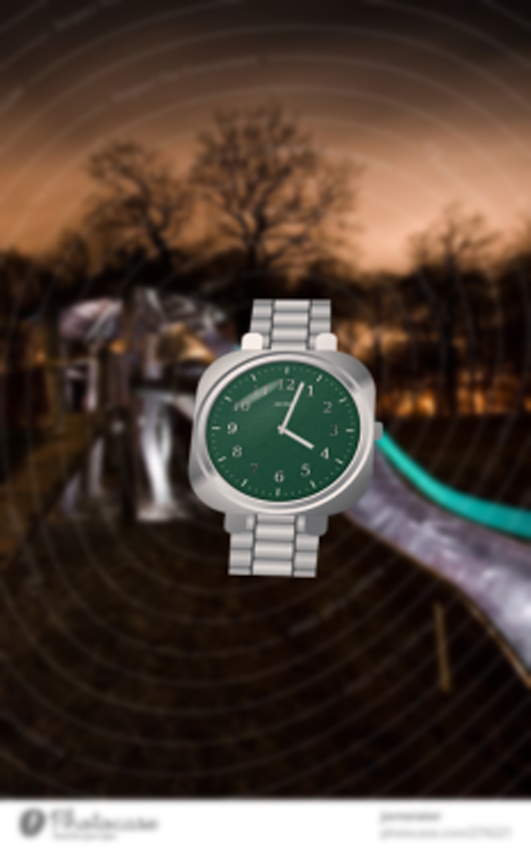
4:03
